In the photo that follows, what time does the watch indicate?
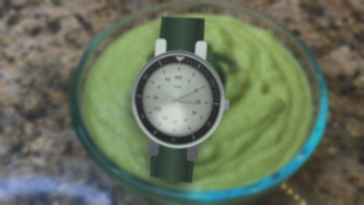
3:10
